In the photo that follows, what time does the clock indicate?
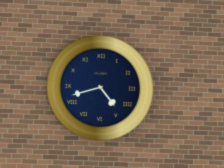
4:42
